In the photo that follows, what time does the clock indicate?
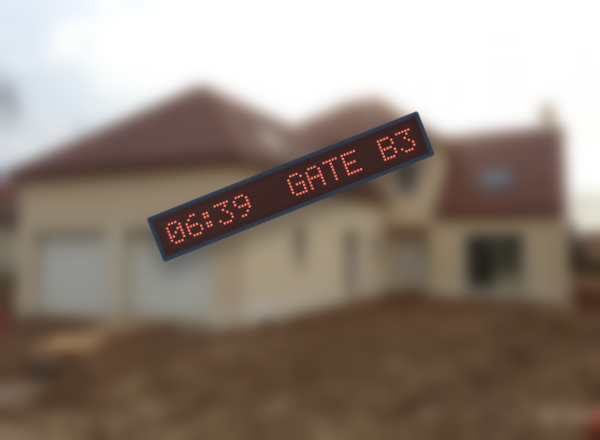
6:39
